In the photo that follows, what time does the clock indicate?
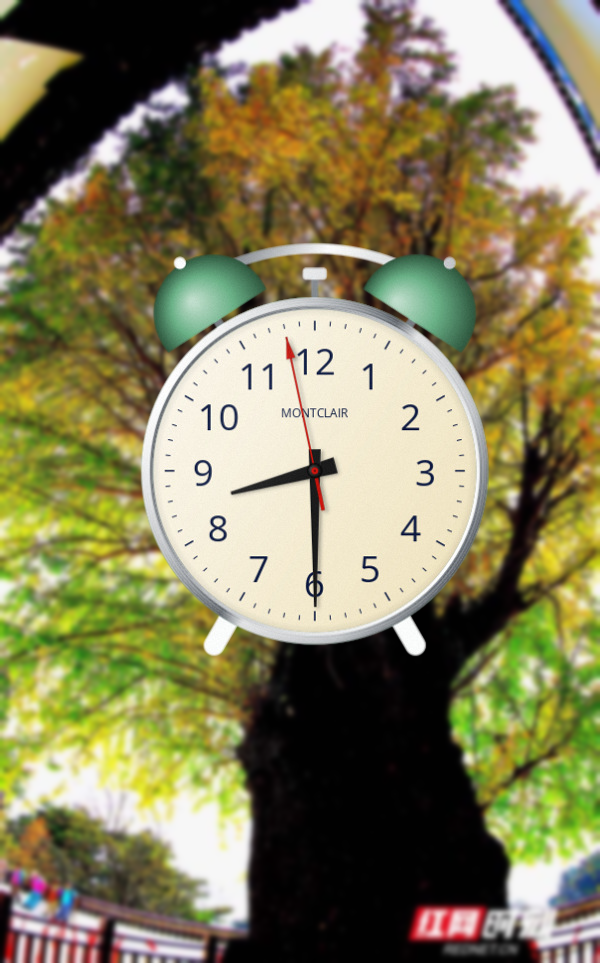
8:29:58
